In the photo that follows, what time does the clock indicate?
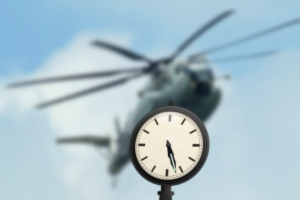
5:27
